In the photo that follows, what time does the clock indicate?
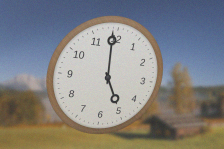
4:59
